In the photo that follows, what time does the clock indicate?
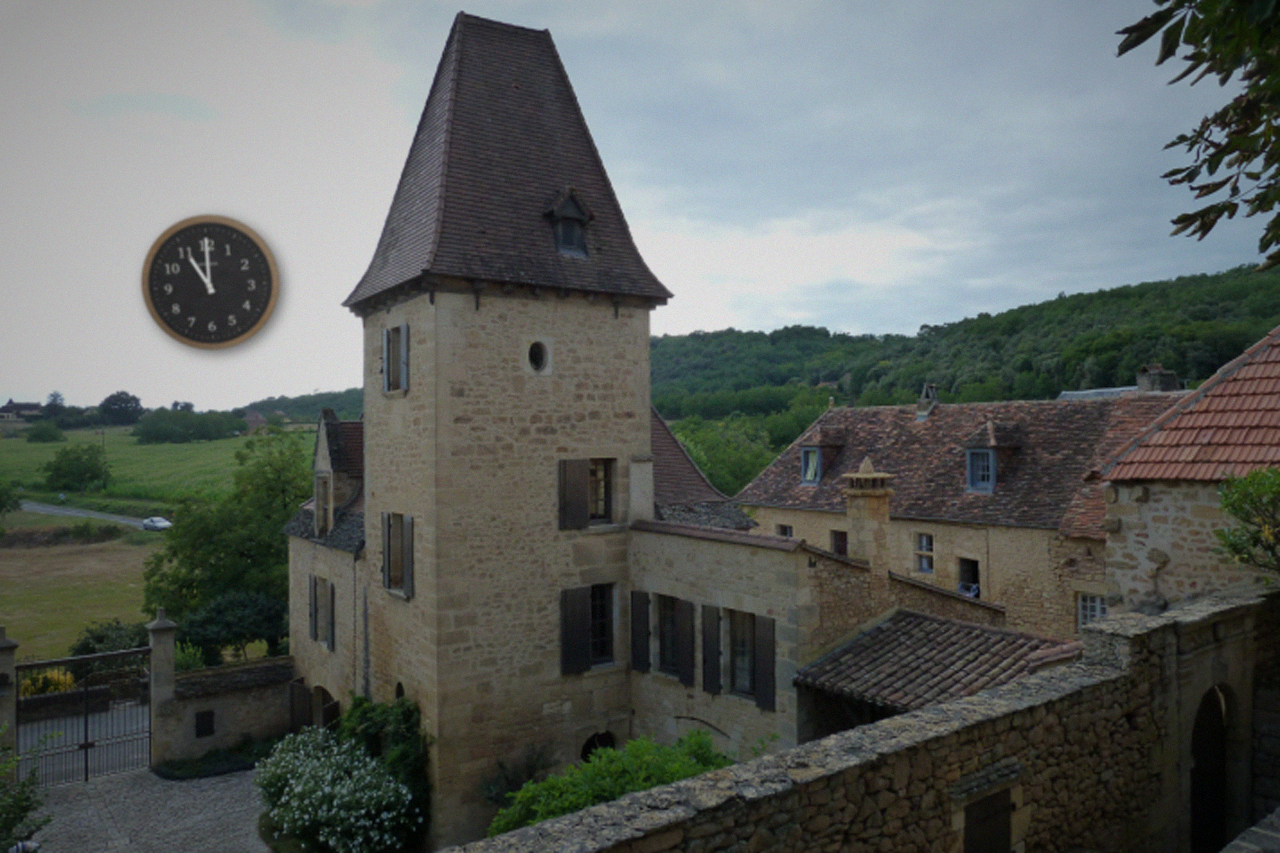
11:00
